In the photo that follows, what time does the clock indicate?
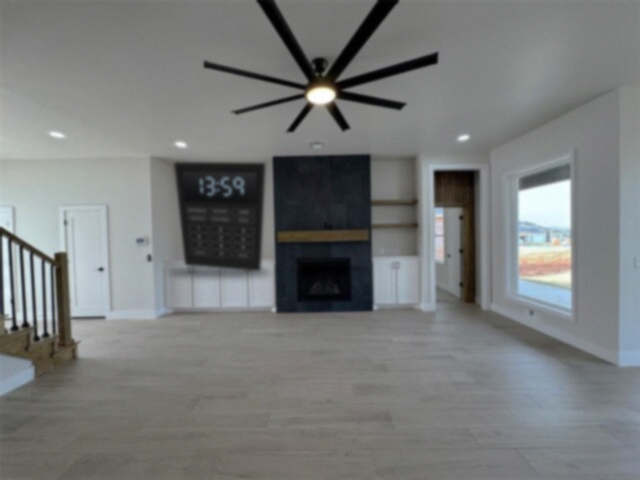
13:59
